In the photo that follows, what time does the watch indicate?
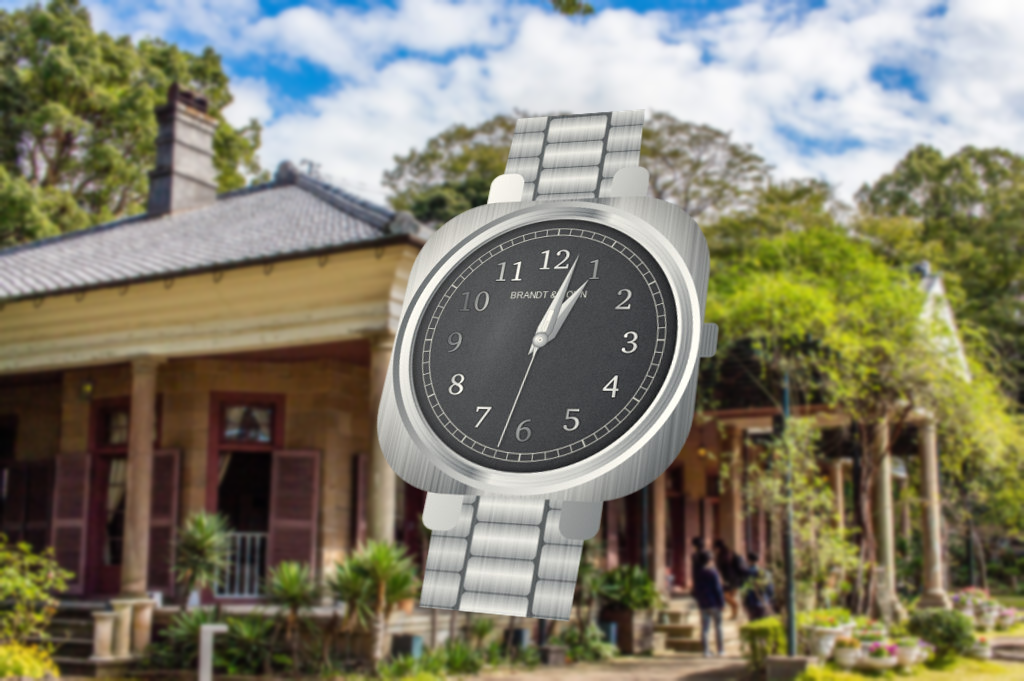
1:02:32
